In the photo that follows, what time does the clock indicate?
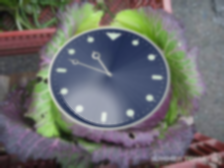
10:48
